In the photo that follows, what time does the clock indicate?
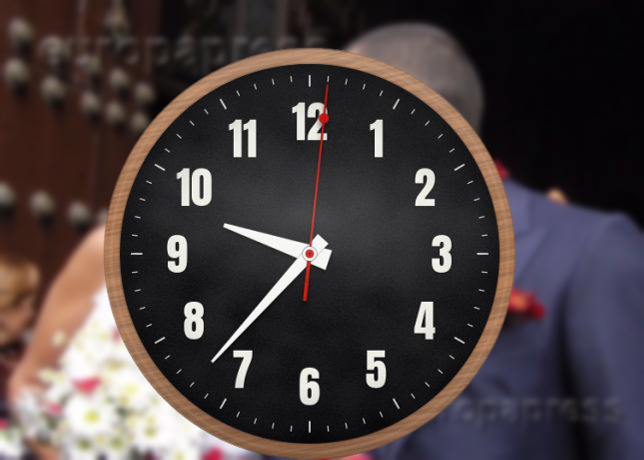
9:37:01
